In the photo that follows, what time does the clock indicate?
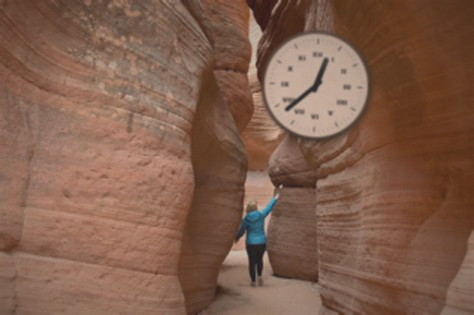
12:38
